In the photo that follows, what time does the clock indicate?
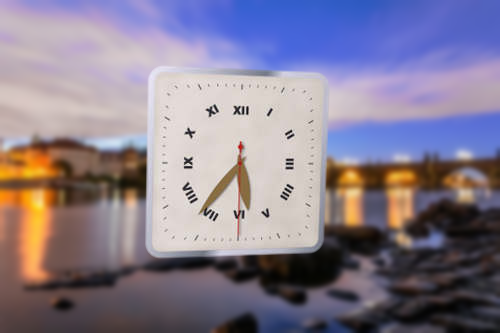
5:36:30
